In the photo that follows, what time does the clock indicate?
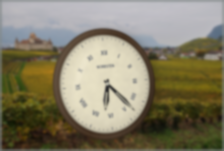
6:23
